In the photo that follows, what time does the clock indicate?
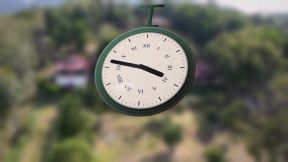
3:47
